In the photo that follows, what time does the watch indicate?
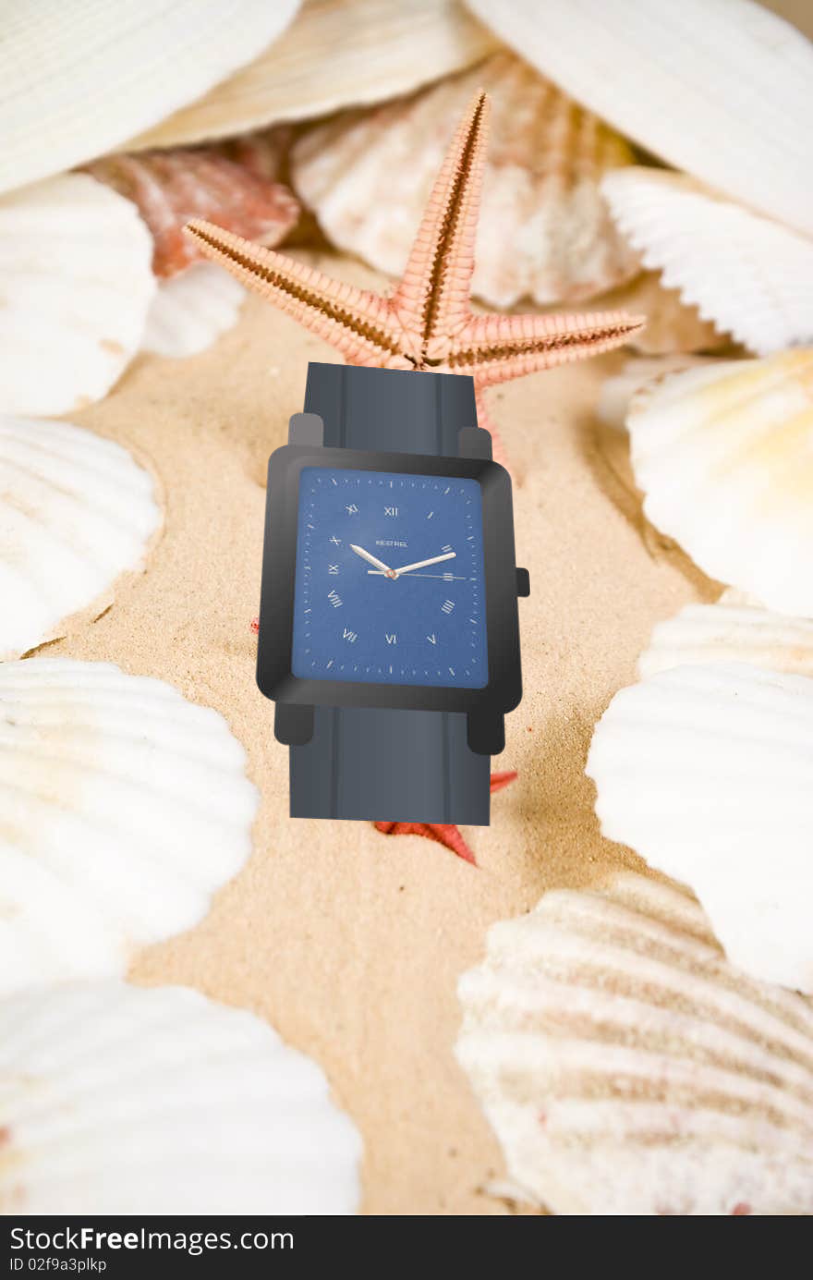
10:11:15
